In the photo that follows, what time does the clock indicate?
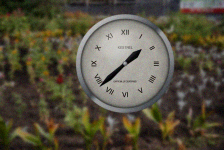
1:38
